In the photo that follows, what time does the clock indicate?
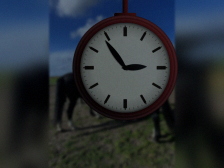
2:54
